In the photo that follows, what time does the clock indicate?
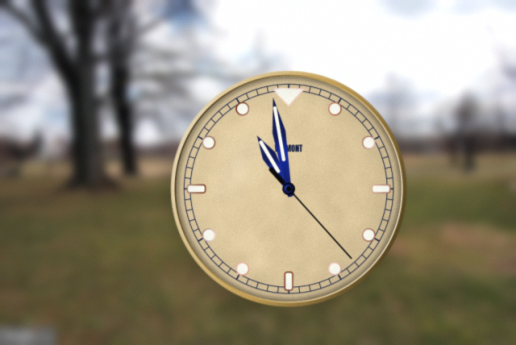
10:58:23
